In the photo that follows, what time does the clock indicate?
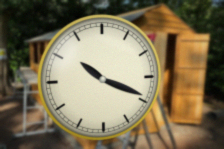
10:19
